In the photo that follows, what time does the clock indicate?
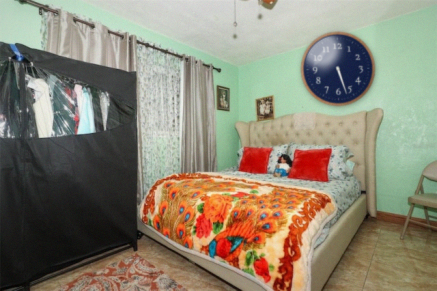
5:27
